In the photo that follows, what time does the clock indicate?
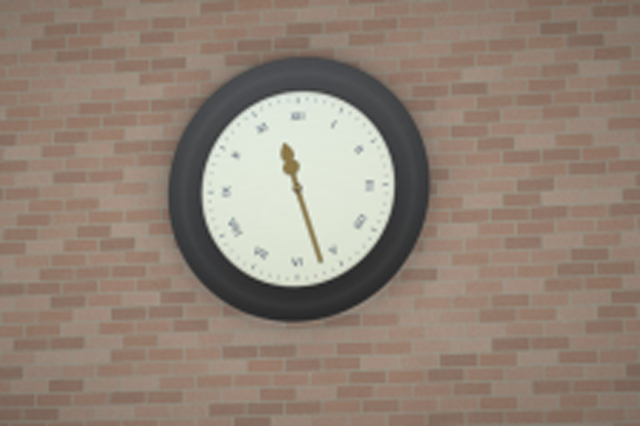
11:27
